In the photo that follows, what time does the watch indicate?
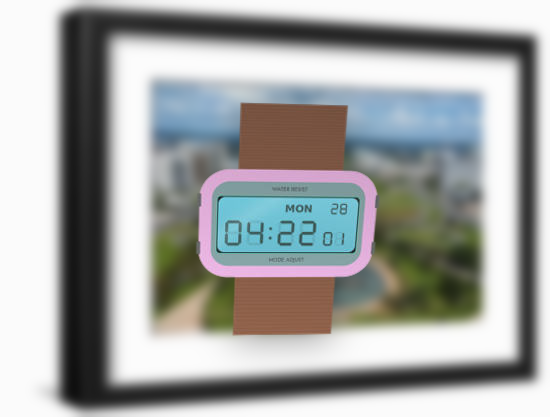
4:22:01
